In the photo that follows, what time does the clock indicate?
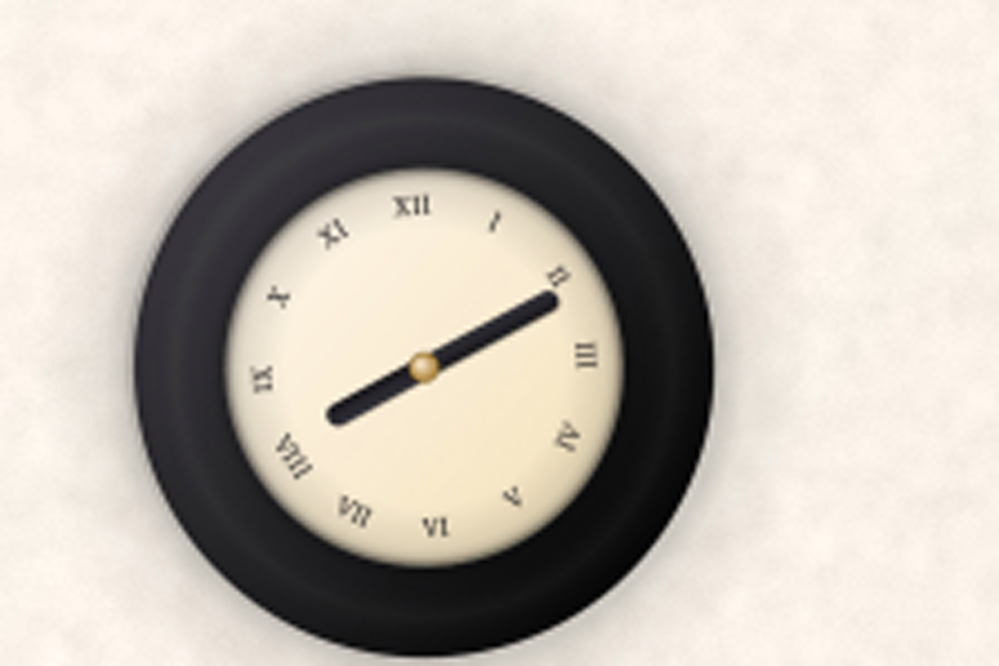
8:11
